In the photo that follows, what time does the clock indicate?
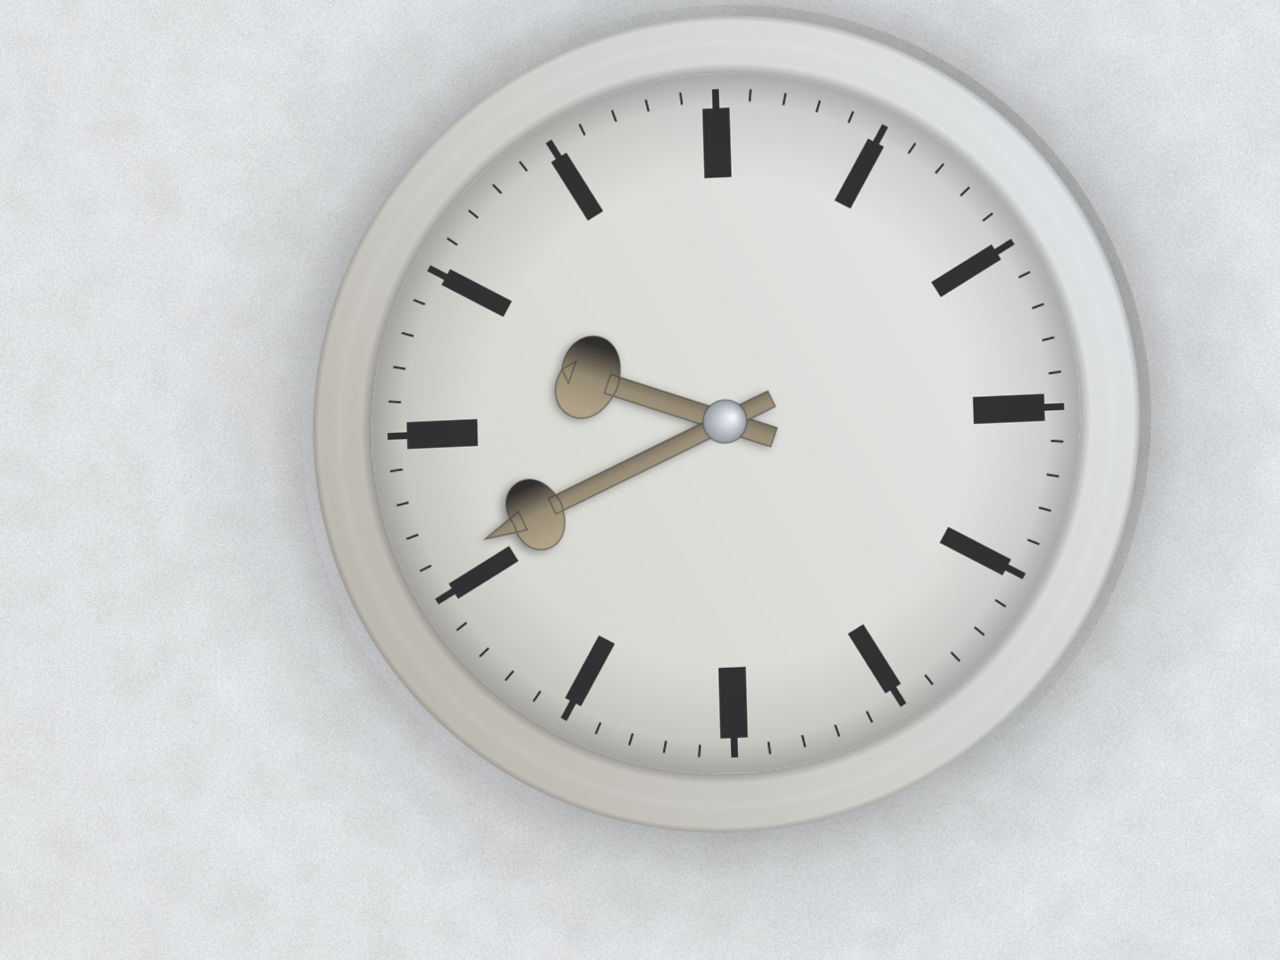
9:41
